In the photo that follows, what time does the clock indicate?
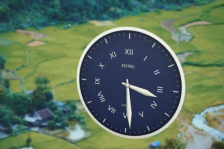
3:29
